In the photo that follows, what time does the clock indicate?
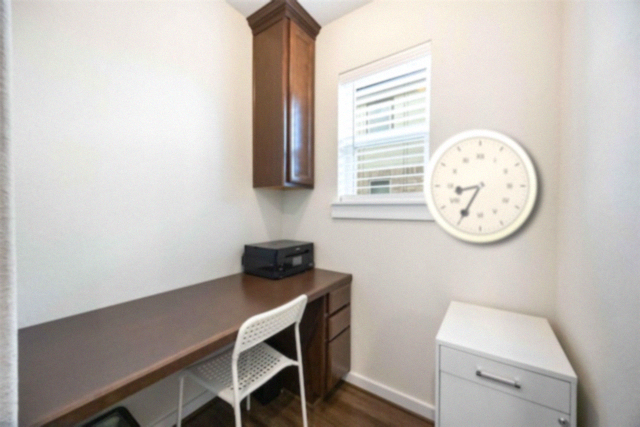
8:35
